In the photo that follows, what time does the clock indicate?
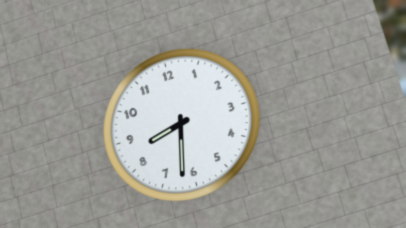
8:32
